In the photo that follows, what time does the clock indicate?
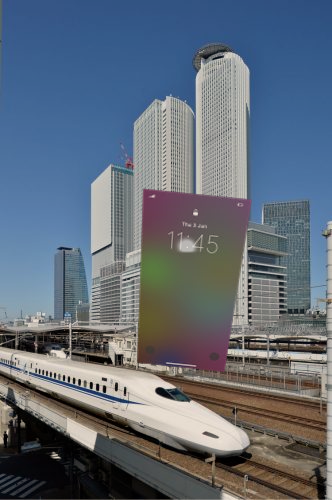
11:45
